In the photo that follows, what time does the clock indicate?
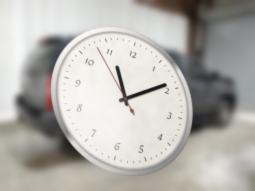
11:08:53
